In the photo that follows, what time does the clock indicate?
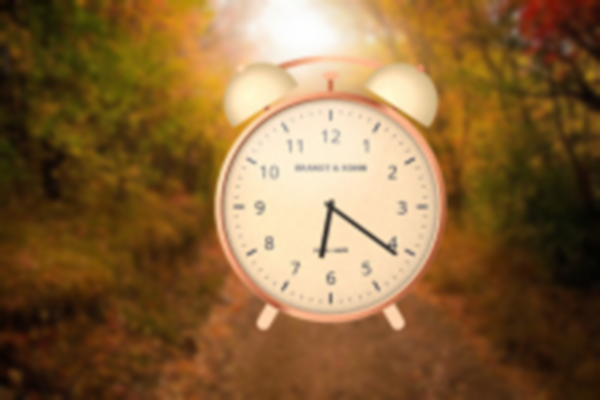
6:21
